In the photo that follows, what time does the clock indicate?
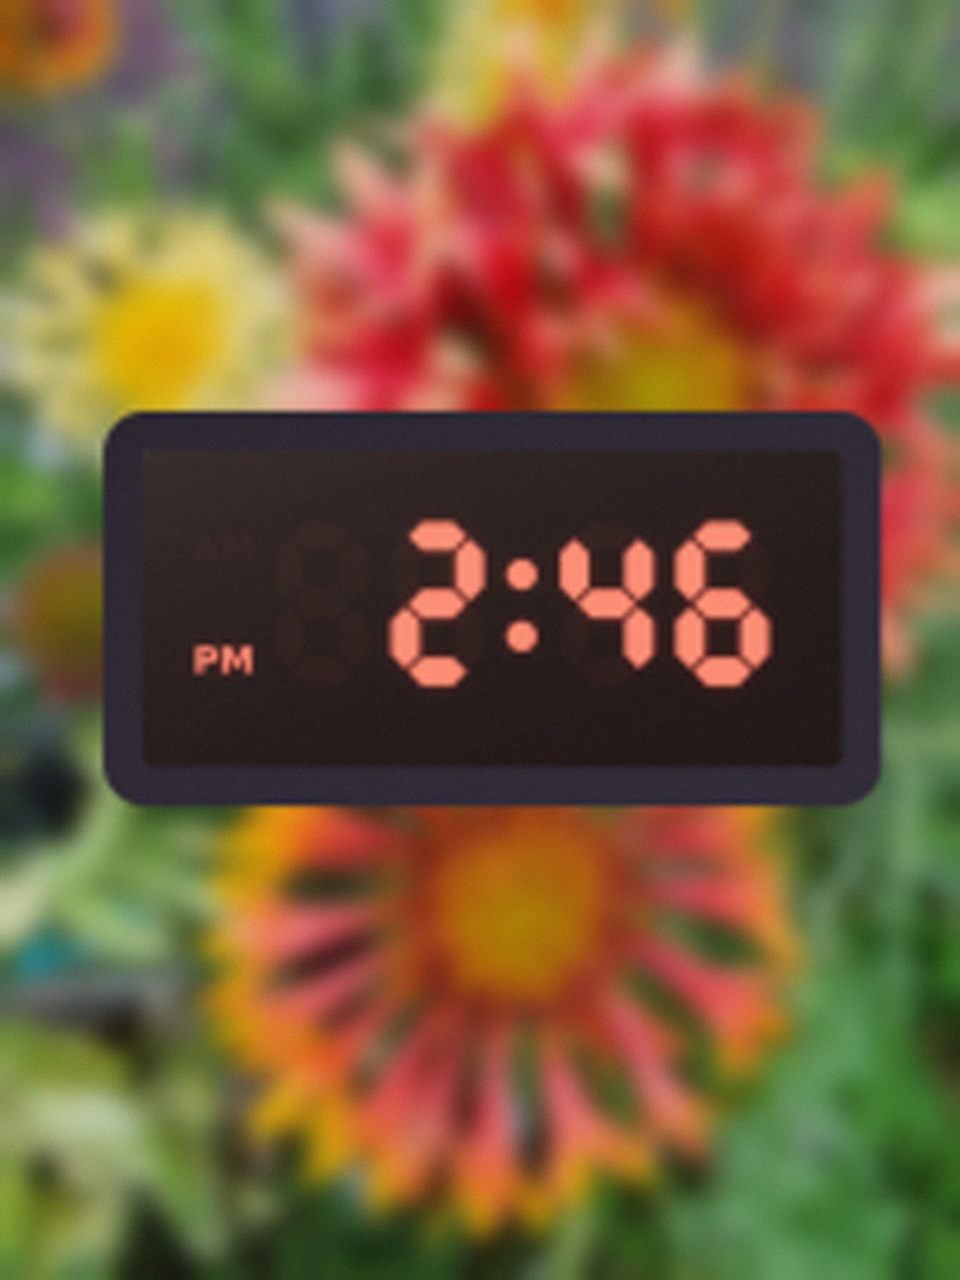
2:46
